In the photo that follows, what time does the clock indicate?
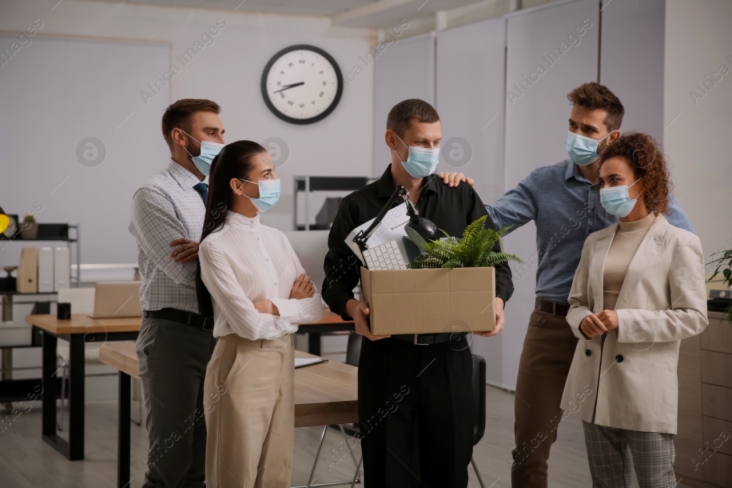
8:42
